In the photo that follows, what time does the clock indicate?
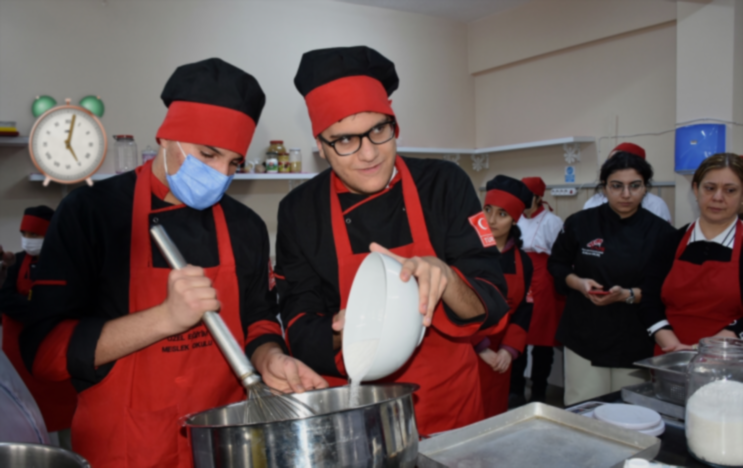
5:02
